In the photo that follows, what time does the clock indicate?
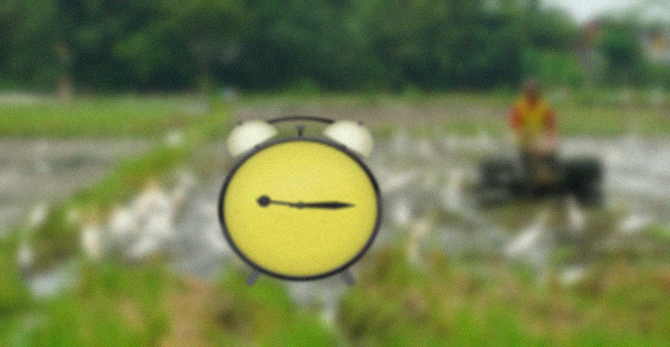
9:15
